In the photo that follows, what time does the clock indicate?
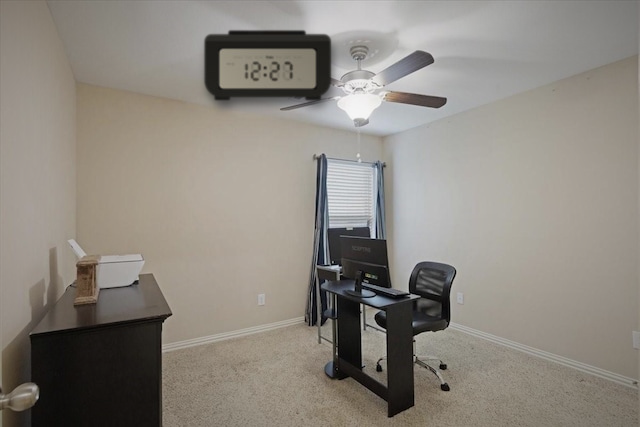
12:27
